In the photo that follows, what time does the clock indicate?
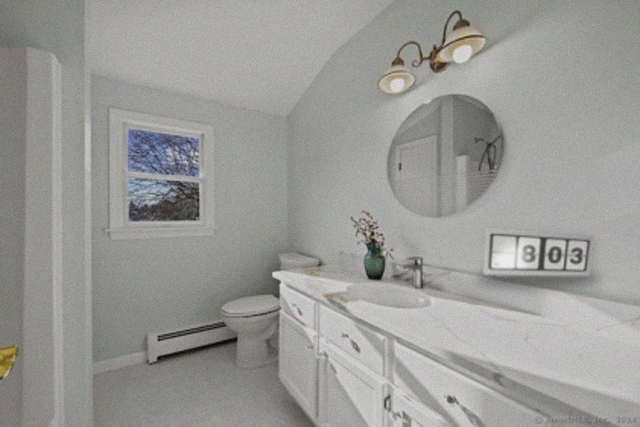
8:03
